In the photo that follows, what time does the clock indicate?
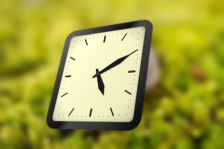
5:10
